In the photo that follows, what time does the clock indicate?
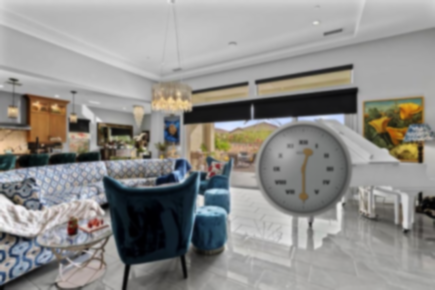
12:30
